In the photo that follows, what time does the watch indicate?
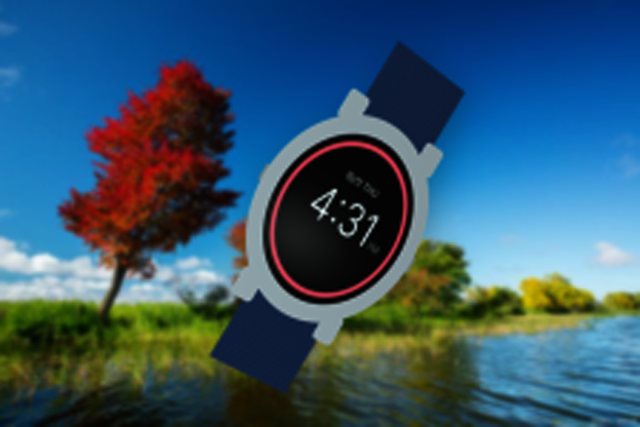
4:31
